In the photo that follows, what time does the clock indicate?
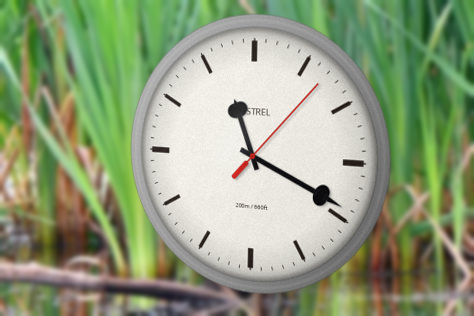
11:19:07
